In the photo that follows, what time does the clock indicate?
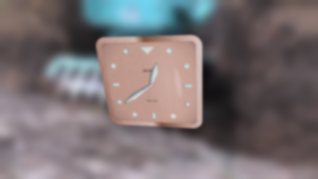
12:39
